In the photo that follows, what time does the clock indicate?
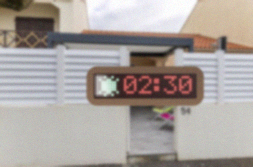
2:30
